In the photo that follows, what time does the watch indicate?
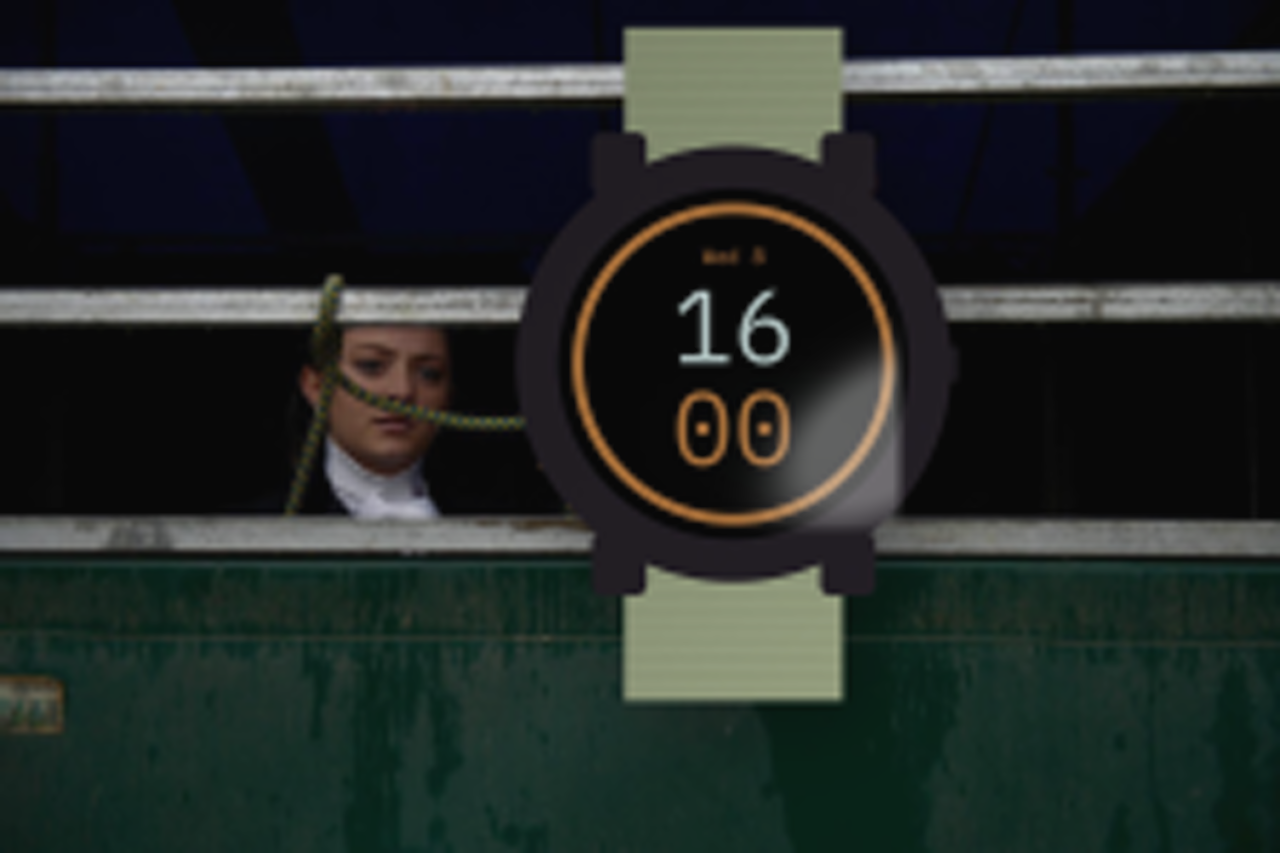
16:00
